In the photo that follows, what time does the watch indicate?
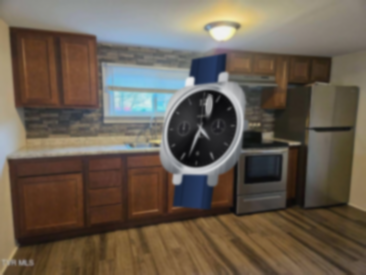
4:33
